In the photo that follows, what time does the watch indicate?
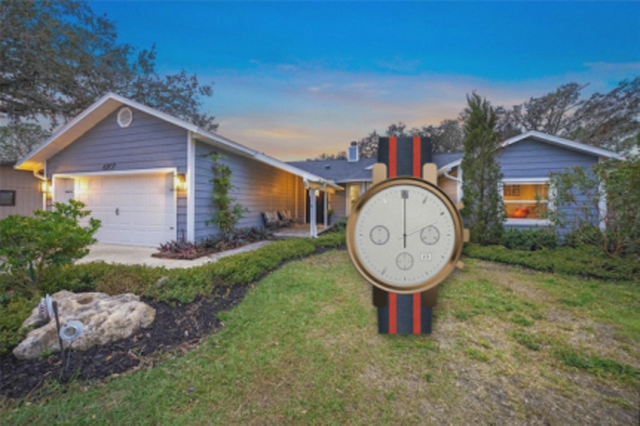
2:11
